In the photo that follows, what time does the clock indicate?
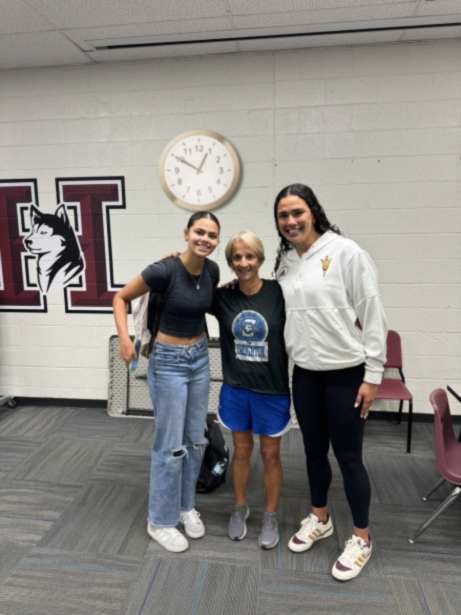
12:50
